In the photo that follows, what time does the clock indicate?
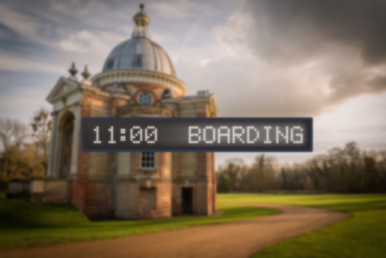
11:00
